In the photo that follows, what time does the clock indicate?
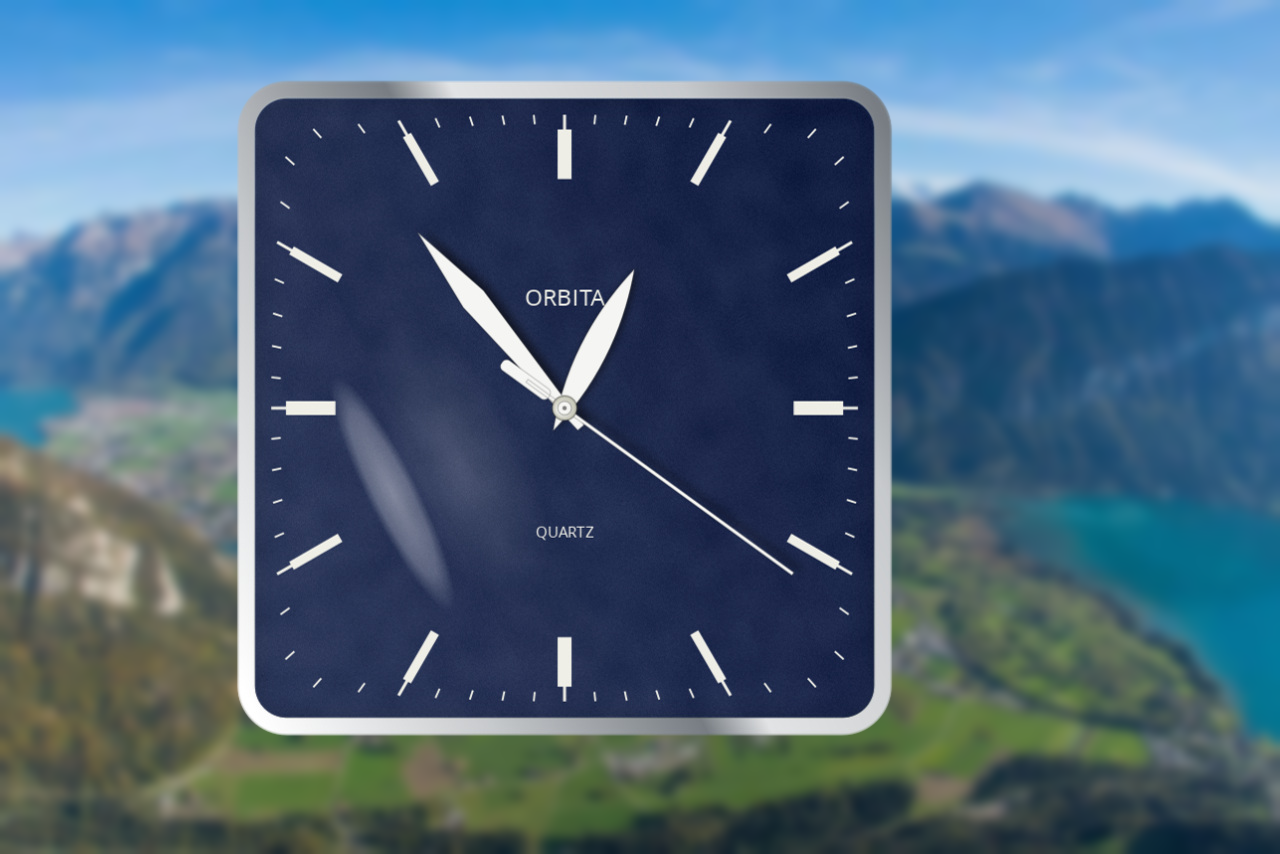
12:53:21
